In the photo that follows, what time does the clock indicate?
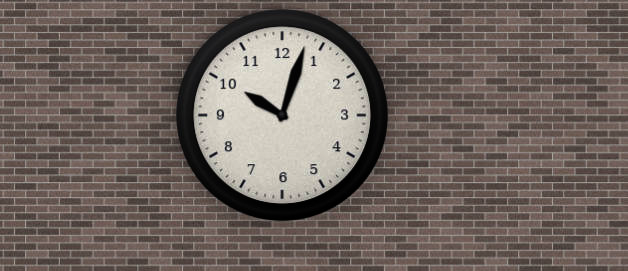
10:03
